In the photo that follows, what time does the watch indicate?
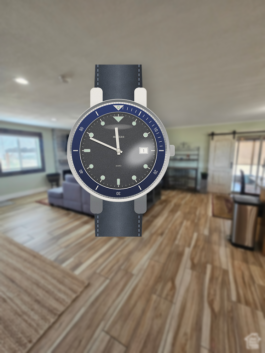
11:49
